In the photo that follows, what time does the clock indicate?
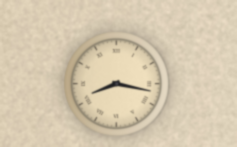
8:17
